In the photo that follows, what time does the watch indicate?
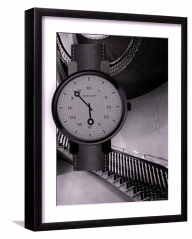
5:53
